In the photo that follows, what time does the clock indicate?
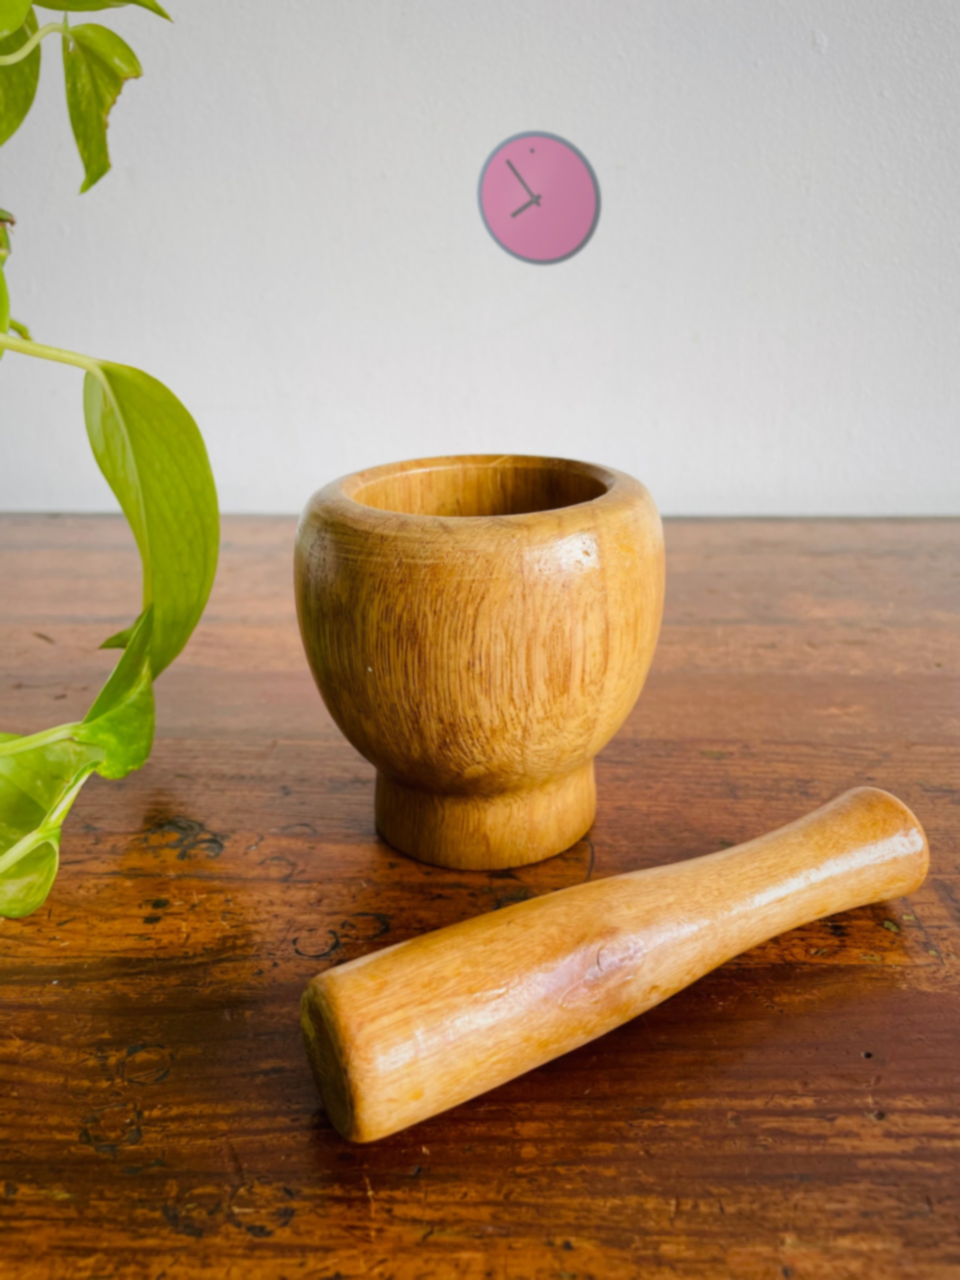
7:54
